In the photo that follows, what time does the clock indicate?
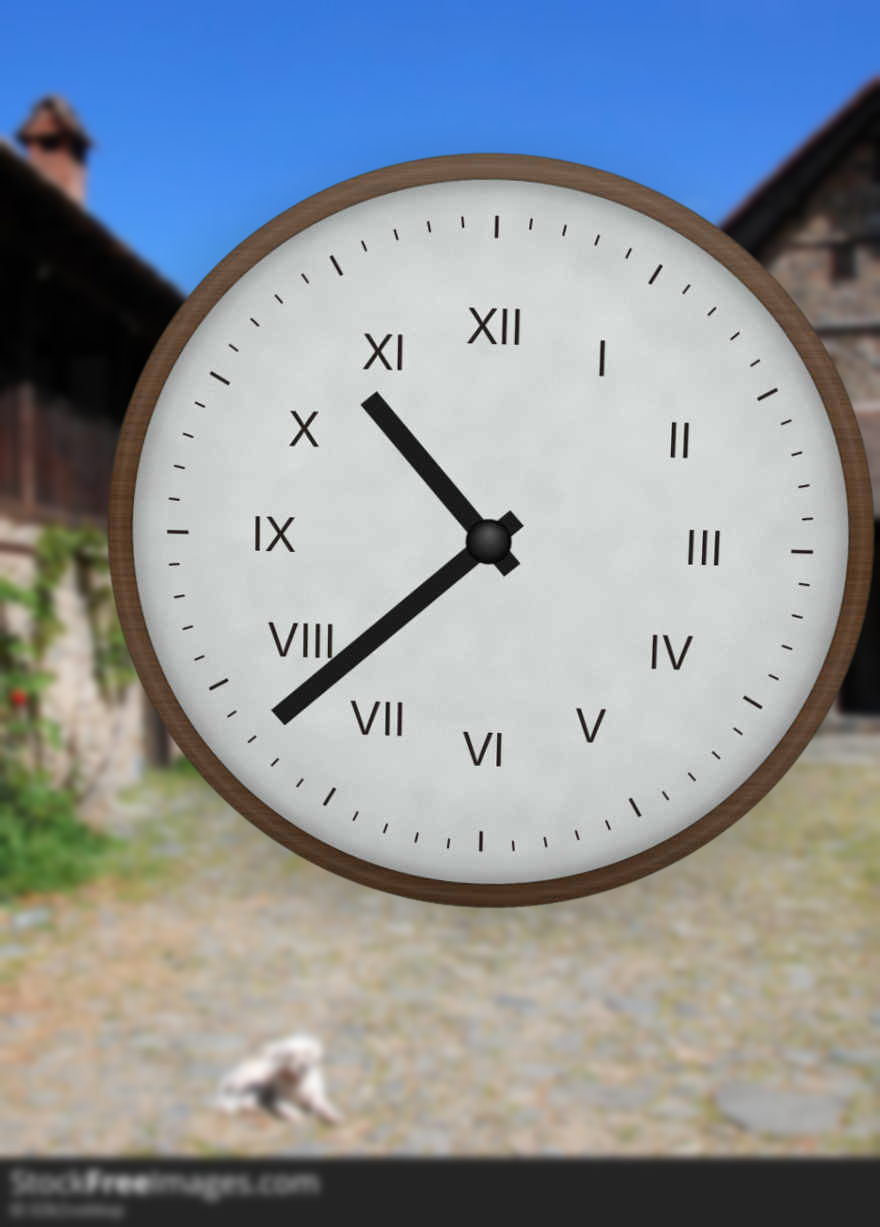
10:38
